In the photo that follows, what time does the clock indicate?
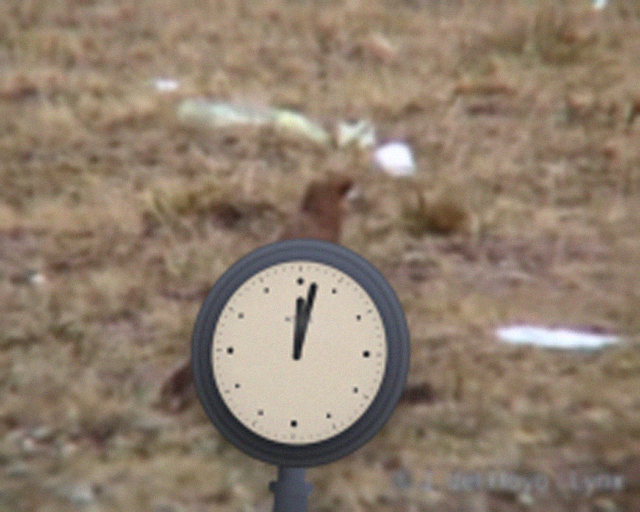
12:02
